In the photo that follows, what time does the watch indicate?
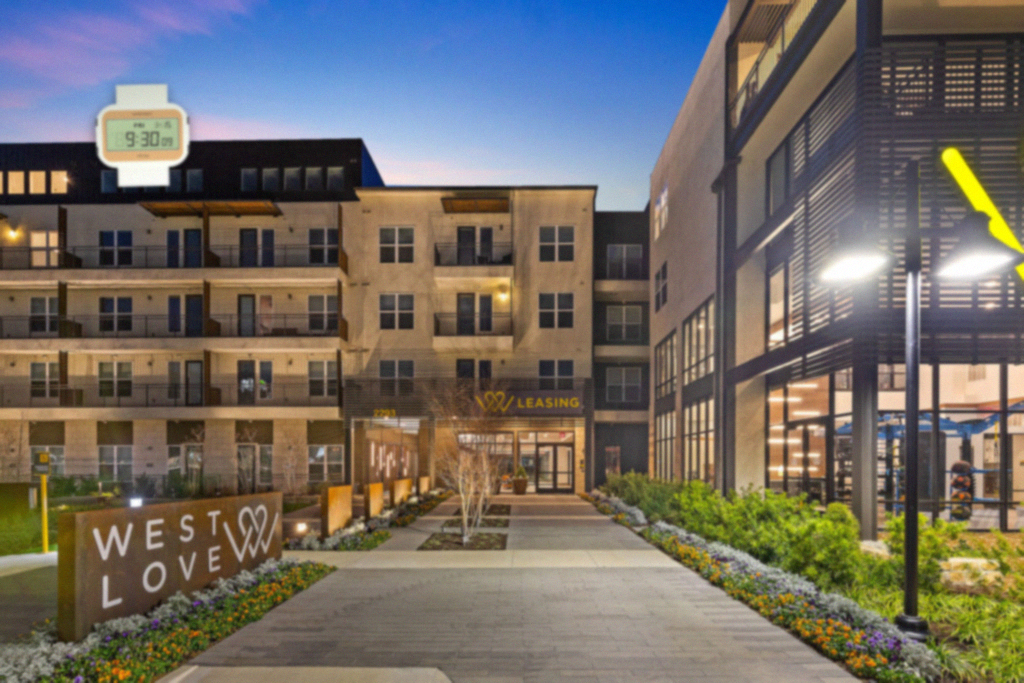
9:30
